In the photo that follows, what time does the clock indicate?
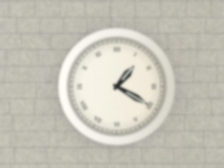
1:20
